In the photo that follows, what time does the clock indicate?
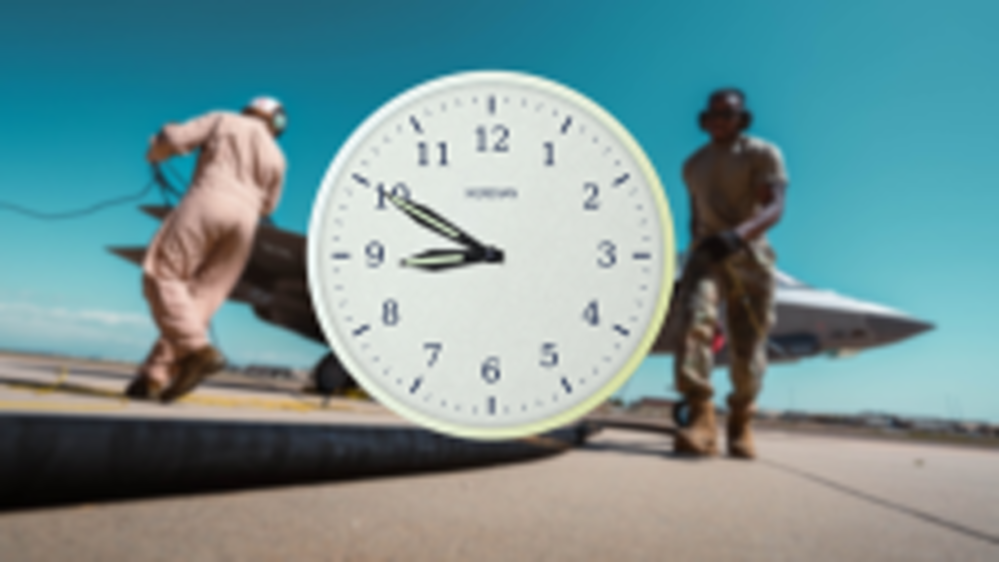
8:50
